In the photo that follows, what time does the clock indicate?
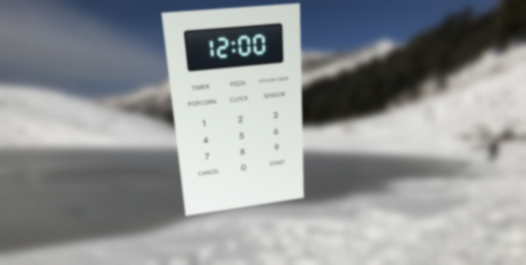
12:00
